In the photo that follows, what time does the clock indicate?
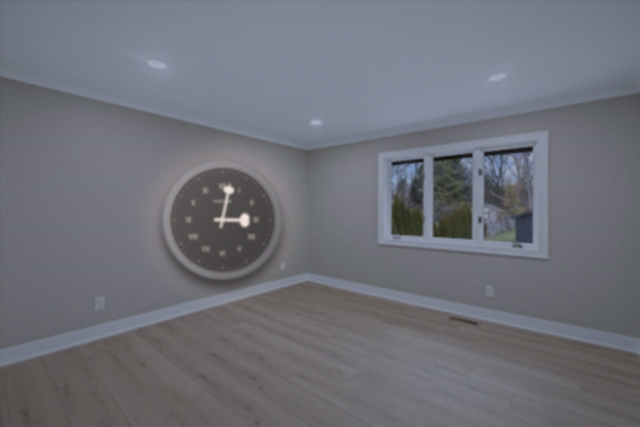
3:02
